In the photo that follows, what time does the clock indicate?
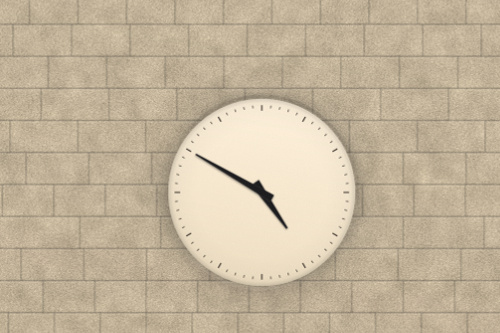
4:50
